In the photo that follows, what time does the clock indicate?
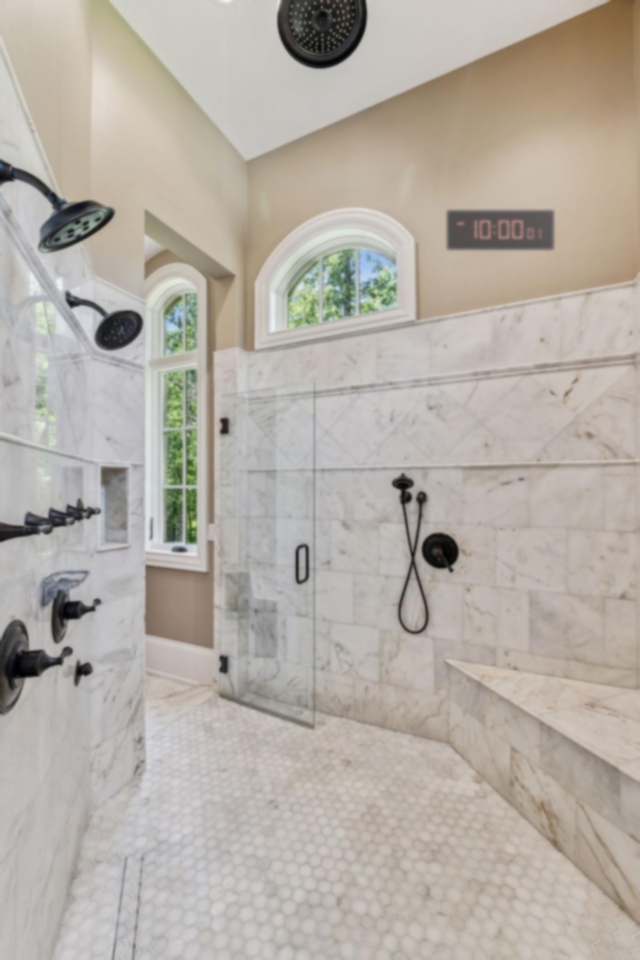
10:00
